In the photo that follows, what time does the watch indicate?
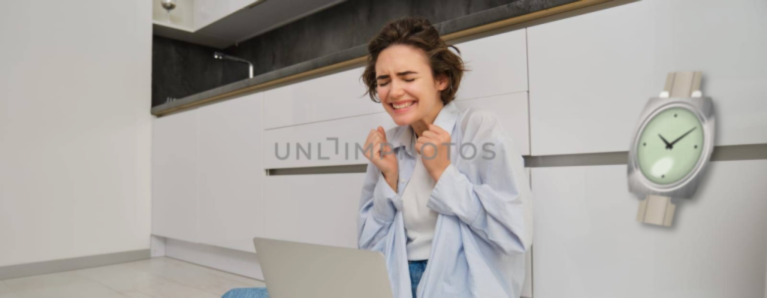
10:09
